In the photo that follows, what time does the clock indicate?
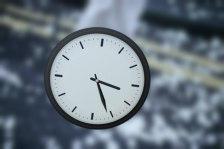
3:26
